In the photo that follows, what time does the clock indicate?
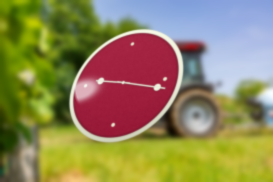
9:17
